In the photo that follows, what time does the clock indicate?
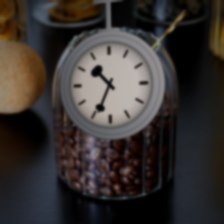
10:34
